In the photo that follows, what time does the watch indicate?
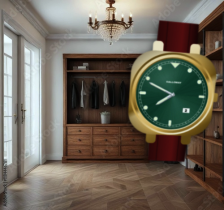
7:49
